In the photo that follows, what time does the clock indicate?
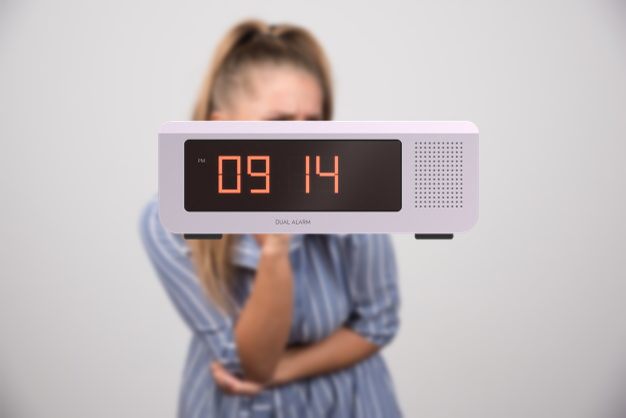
9:14
